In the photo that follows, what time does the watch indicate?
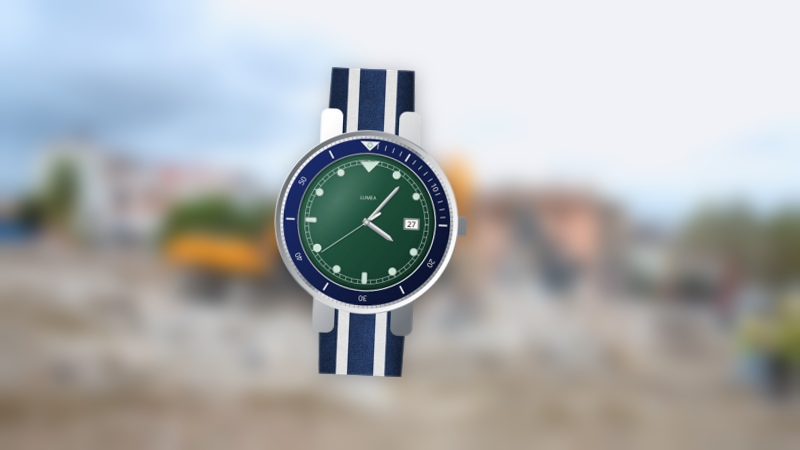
4:06:39
